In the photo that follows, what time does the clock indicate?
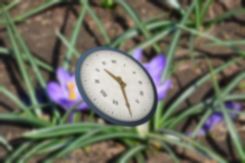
10:30
